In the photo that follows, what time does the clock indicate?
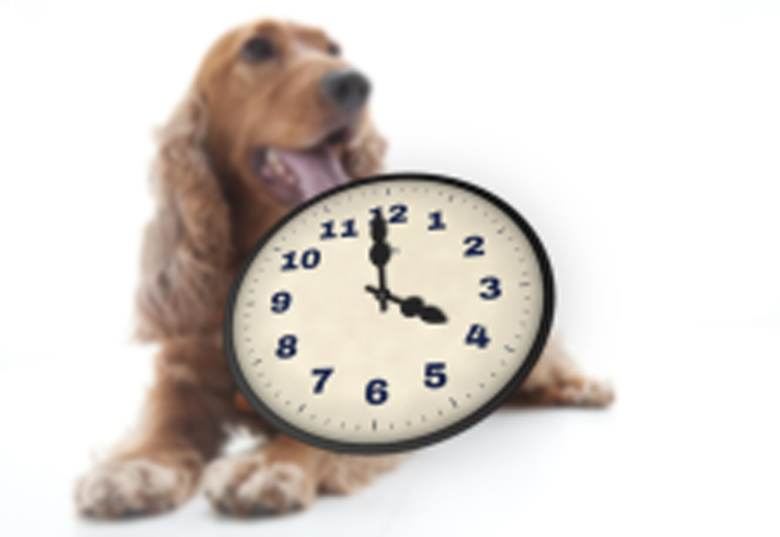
3:59
